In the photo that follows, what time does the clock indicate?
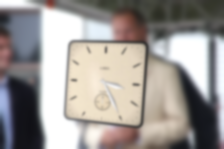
3:25
